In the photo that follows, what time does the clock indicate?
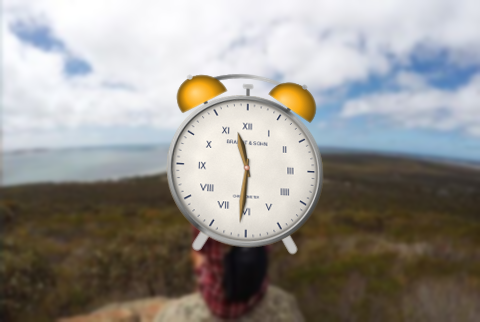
11:31
